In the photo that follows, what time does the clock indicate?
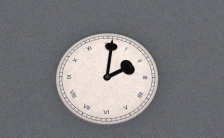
2:01
